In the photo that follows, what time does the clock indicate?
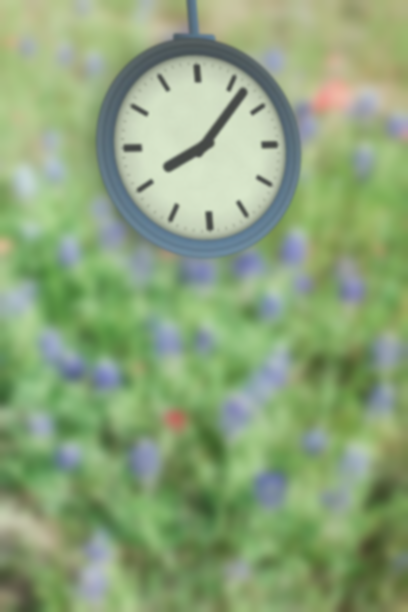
8:07
